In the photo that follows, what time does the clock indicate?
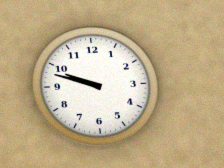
9:48
